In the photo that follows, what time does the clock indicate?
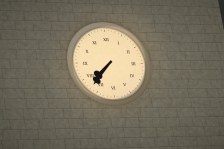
7:37
